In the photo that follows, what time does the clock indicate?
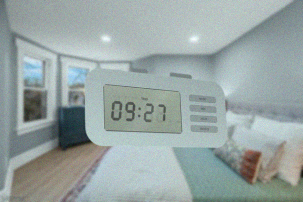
9:27
